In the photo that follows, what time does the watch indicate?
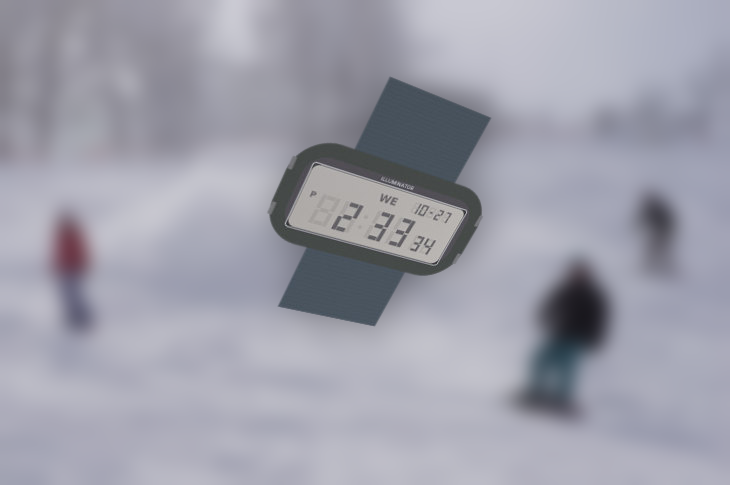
2:33:34
